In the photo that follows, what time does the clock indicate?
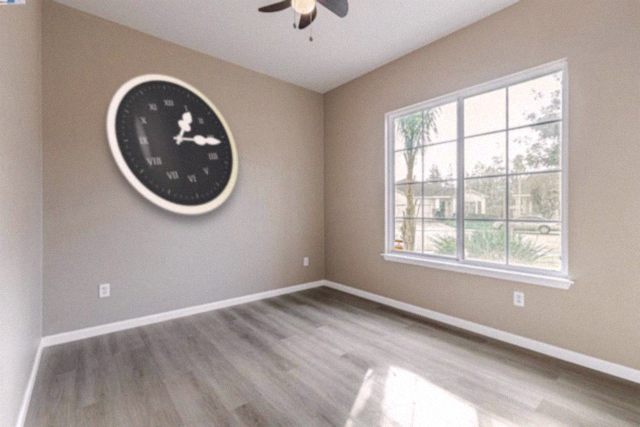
1:16
